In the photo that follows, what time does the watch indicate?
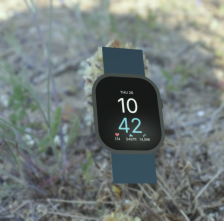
10:42
